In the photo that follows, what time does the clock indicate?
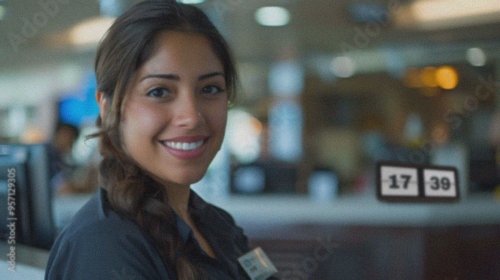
17:39
